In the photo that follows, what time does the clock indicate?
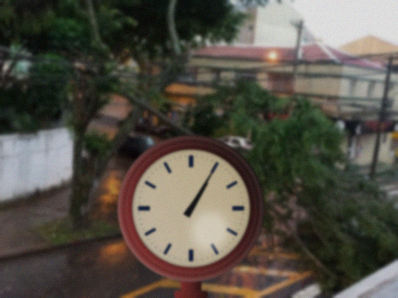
1:05
